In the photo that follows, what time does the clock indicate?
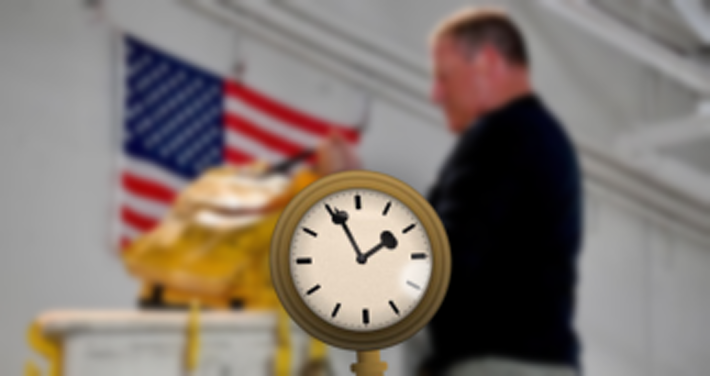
1:56
